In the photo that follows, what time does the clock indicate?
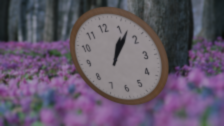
1:07
